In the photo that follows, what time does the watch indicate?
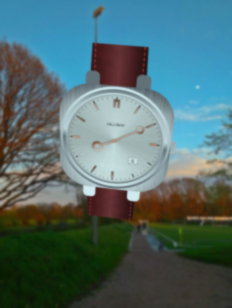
8:10
